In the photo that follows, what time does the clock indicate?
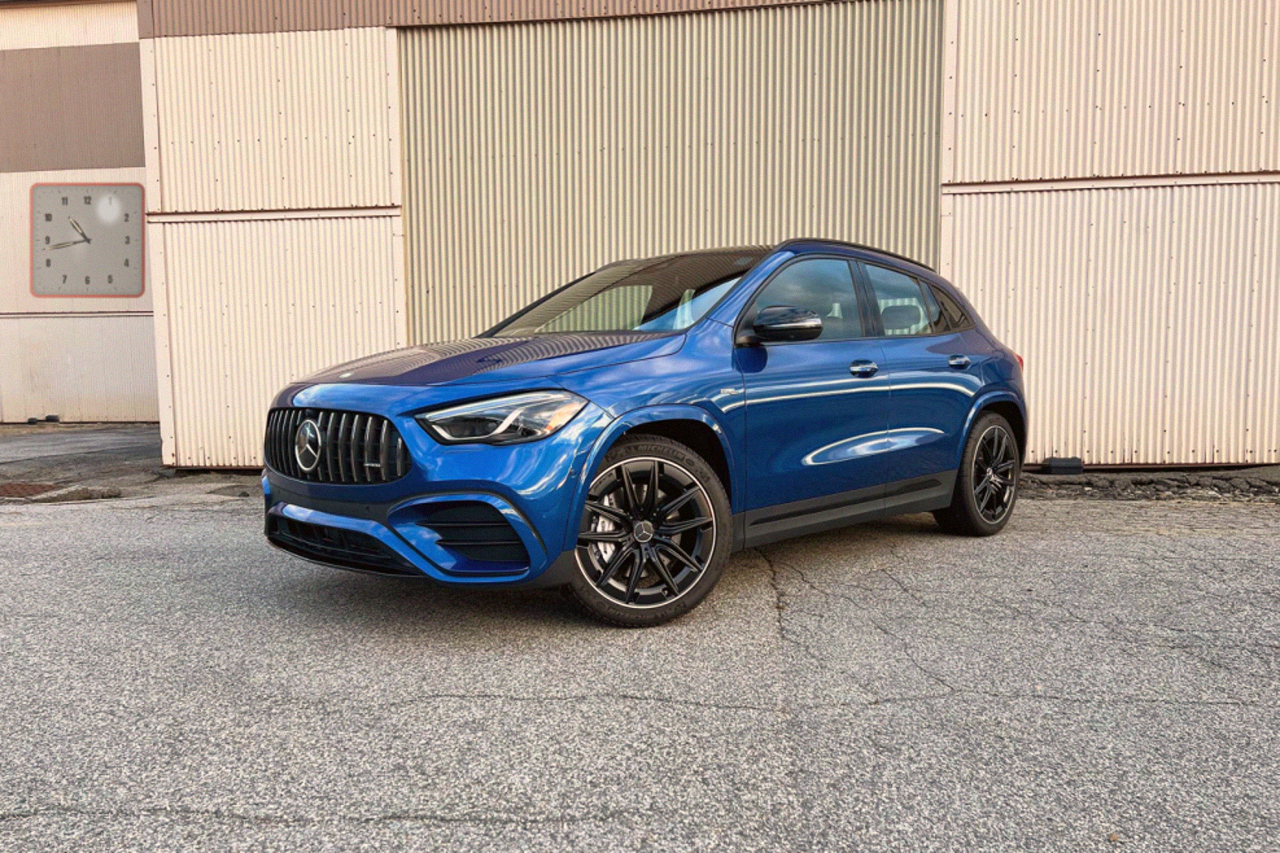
10:43
